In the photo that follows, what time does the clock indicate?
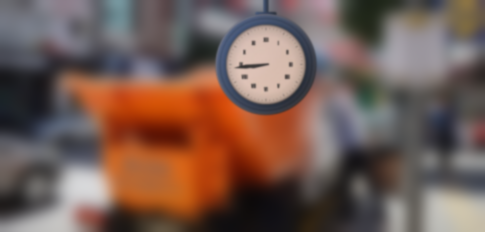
8:44
